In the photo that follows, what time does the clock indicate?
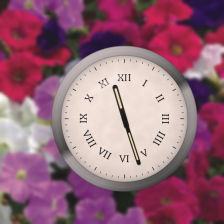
11:27
